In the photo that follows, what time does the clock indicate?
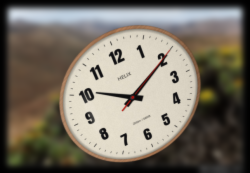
10:10:10
